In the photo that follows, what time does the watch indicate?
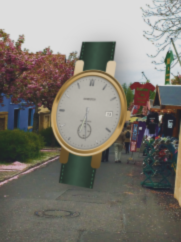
6:29
